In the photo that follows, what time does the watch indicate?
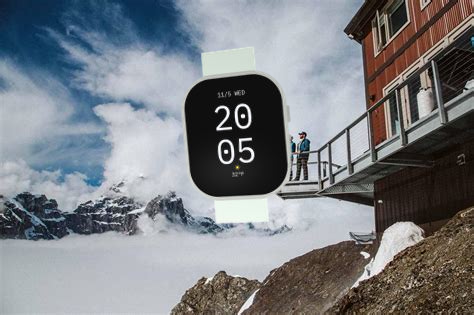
20:05
